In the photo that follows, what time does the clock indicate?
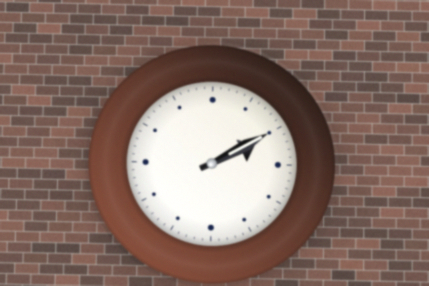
2:10
